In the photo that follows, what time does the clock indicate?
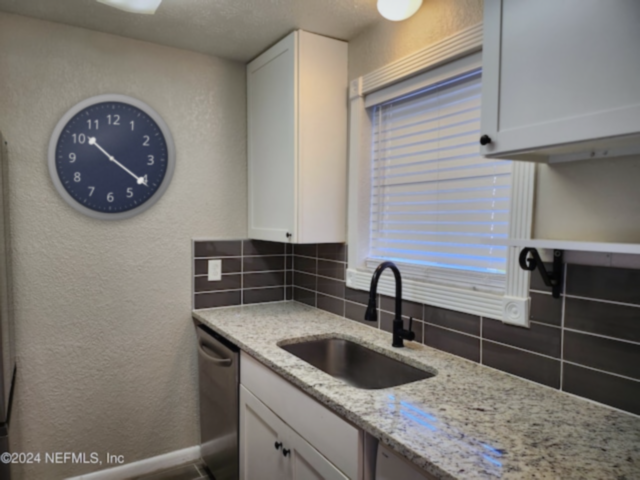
10:21
